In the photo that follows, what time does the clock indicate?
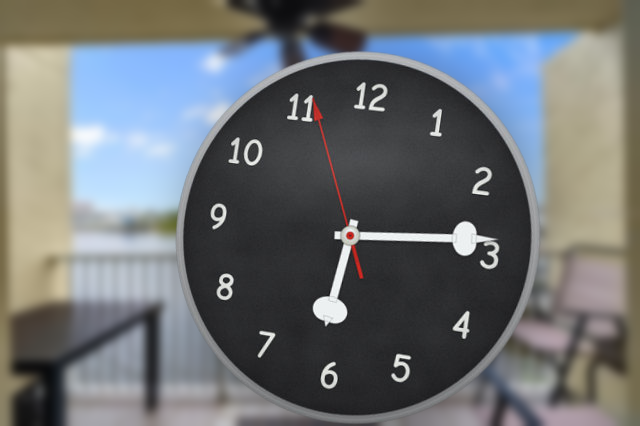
6:13:56
